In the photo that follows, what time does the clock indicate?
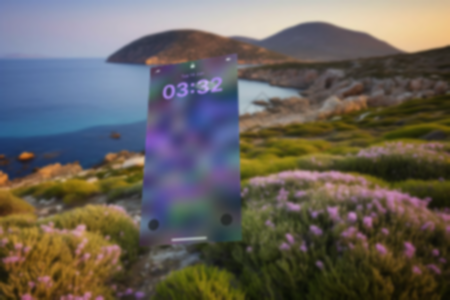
3:32
